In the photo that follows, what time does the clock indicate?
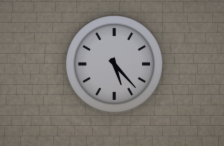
5:23
